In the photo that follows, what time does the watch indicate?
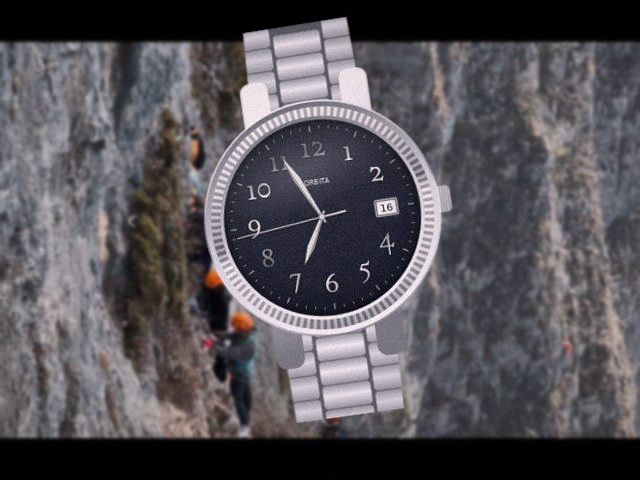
6:55:44
